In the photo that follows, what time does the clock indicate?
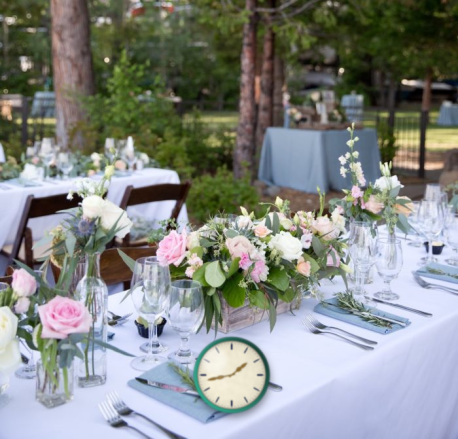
1:43
